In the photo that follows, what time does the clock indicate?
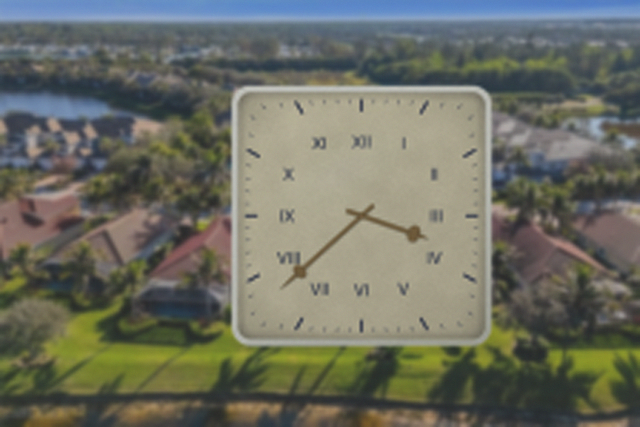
3:38
